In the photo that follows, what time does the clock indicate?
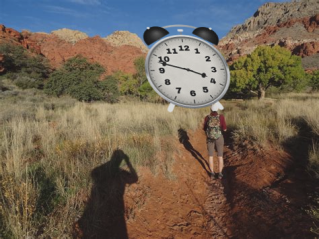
3:48
